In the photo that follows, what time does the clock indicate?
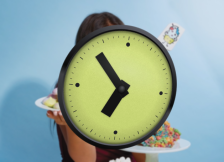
6:53
